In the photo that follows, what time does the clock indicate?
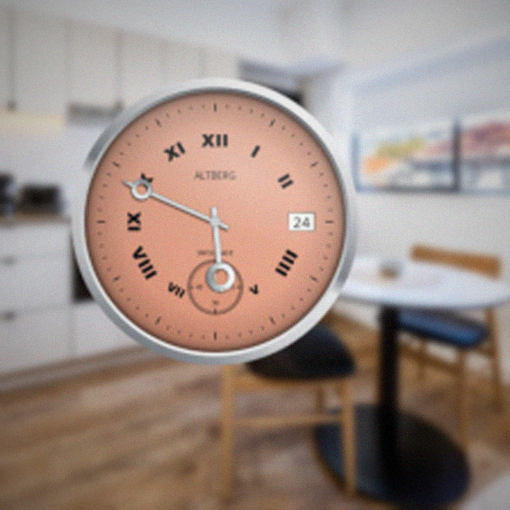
5:49
